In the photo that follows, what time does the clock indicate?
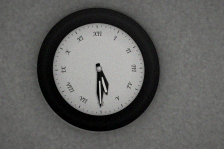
5:30
